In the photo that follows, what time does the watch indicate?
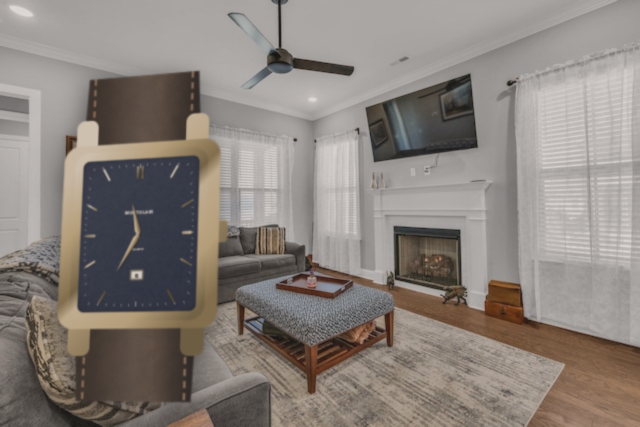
11:35
